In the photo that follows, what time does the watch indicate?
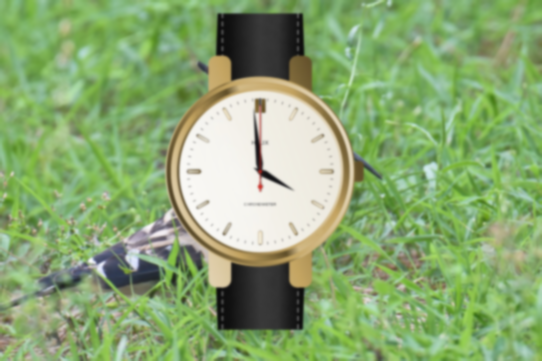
3:59:00
